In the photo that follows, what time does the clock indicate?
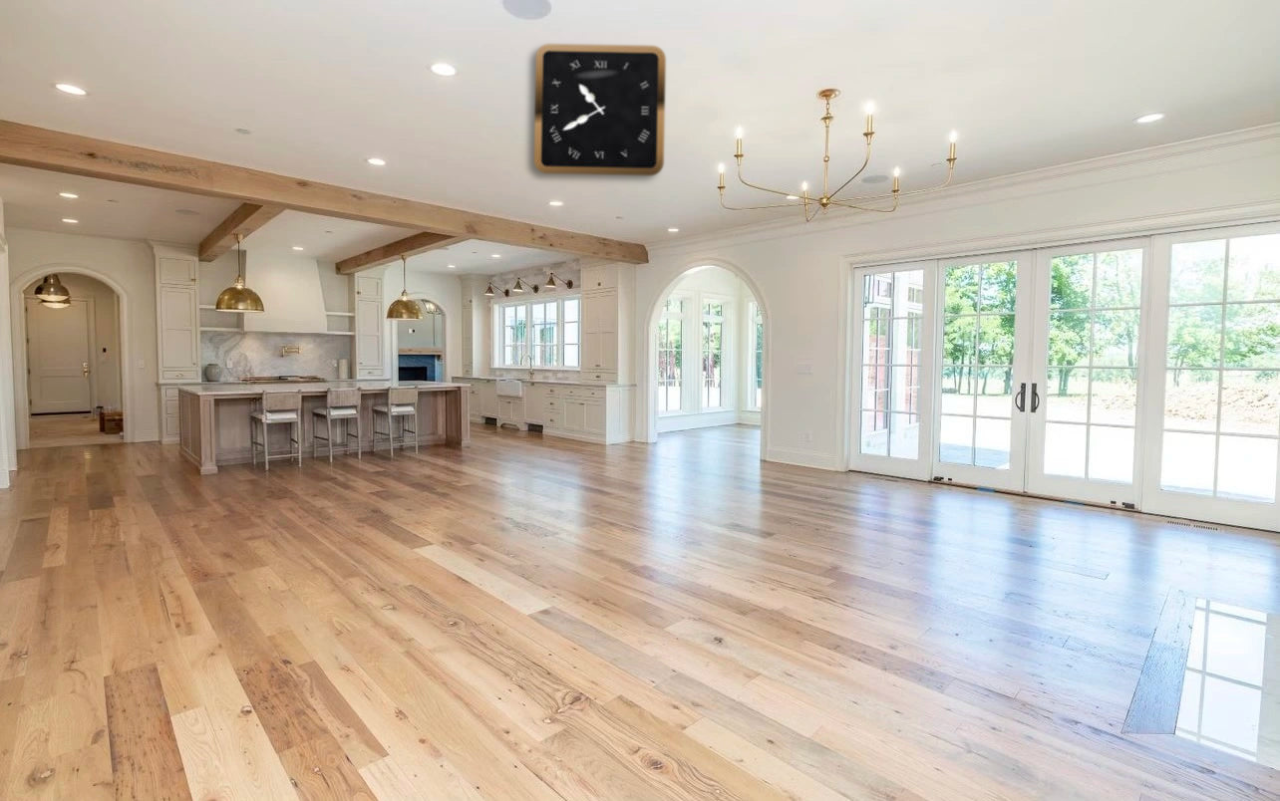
10:40
